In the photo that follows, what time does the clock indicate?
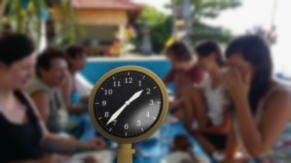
1:37
